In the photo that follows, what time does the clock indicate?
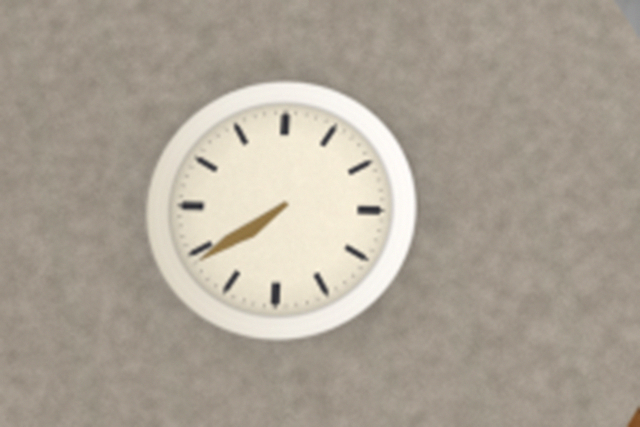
7:39
